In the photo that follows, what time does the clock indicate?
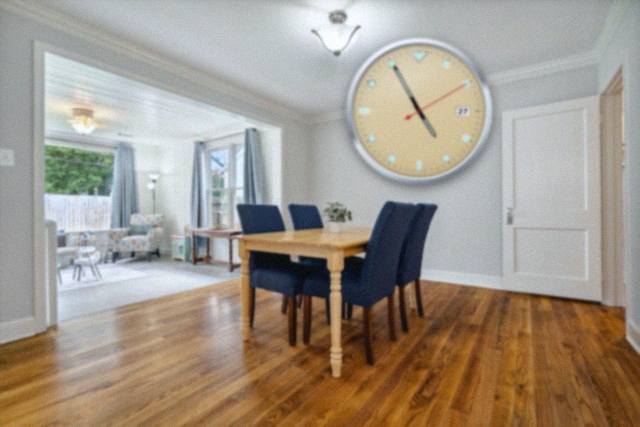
4:55:10
